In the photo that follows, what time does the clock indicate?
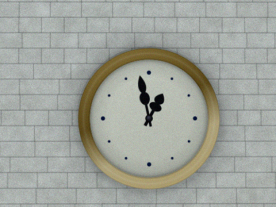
12:58
